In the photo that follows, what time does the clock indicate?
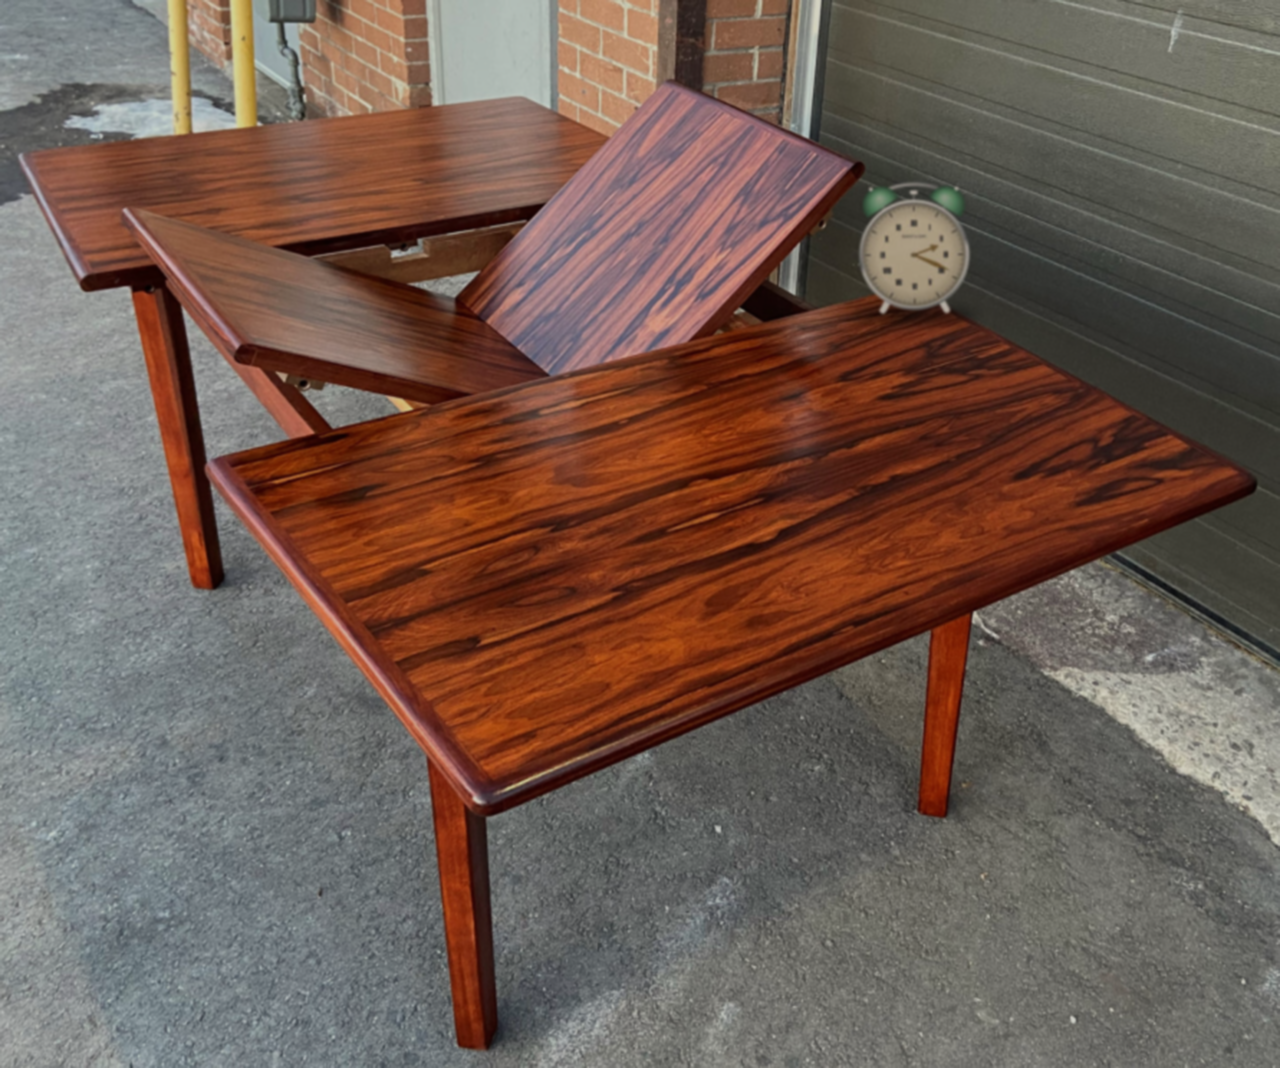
2:19
